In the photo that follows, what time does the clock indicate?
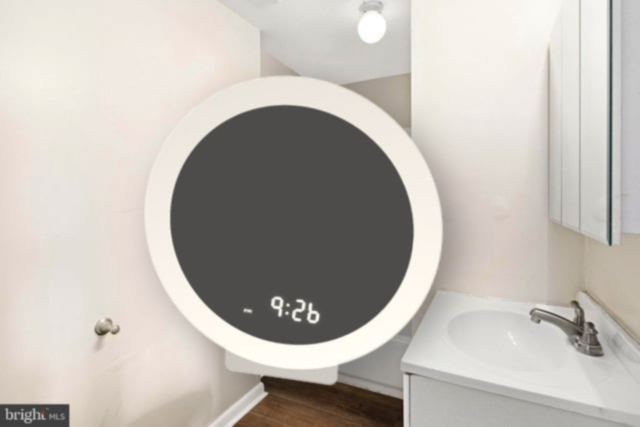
9:26
